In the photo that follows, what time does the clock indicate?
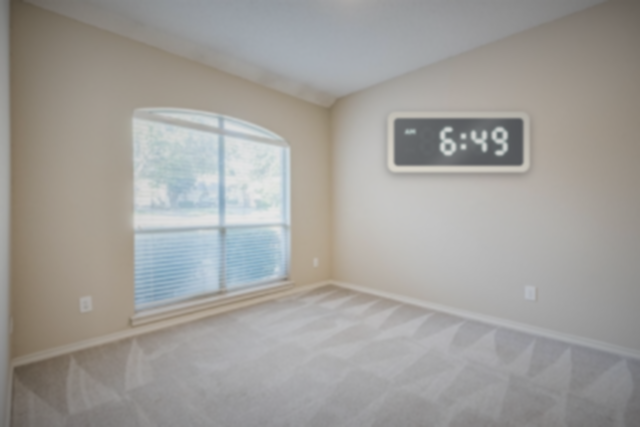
6:49
